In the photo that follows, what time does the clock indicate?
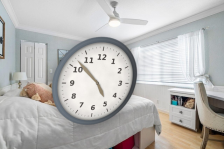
4:52
